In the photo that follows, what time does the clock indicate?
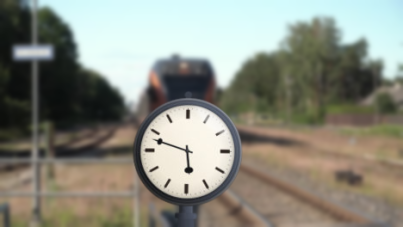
5:48
